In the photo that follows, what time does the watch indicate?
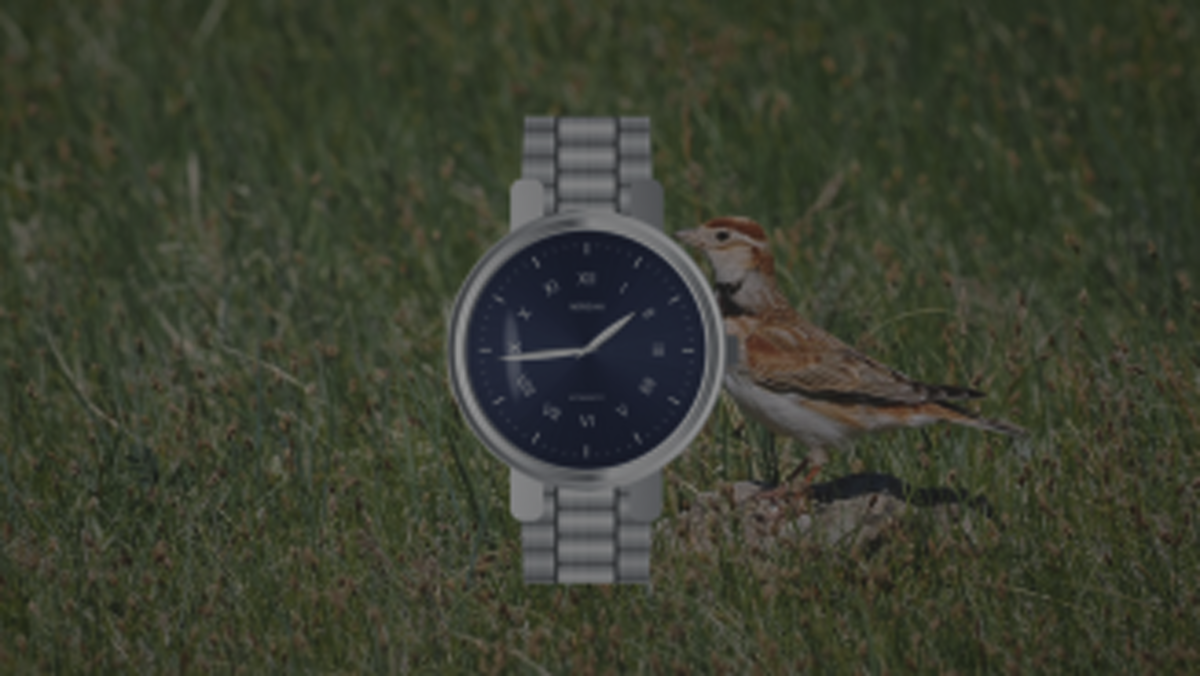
1:44
